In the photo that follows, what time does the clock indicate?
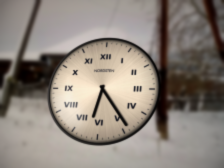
6:24
